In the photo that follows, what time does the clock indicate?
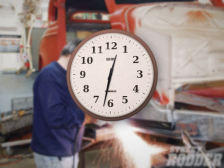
12:32
